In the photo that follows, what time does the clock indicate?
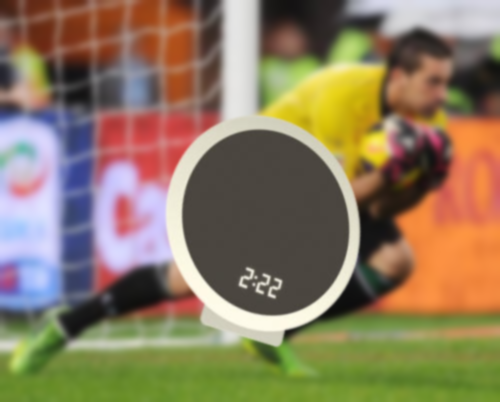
2:22
